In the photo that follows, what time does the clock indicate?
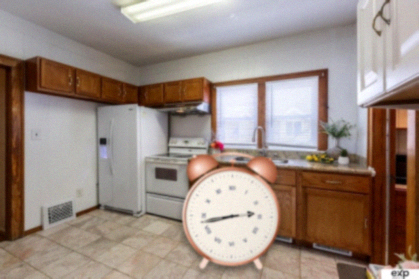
2:43
